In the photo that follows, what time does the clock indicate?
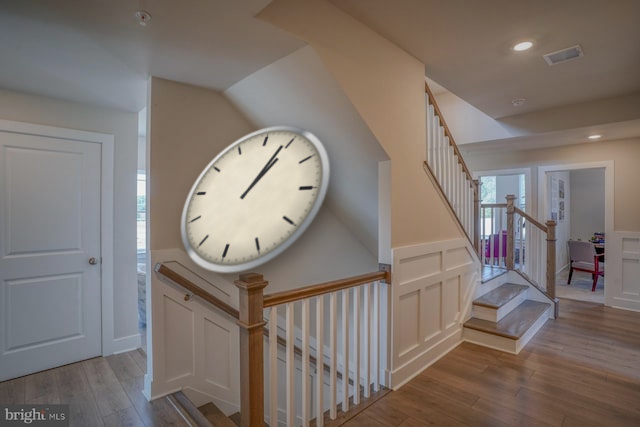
1:04
